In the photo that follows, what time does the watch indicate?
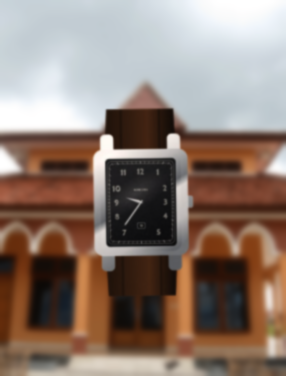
9:36
